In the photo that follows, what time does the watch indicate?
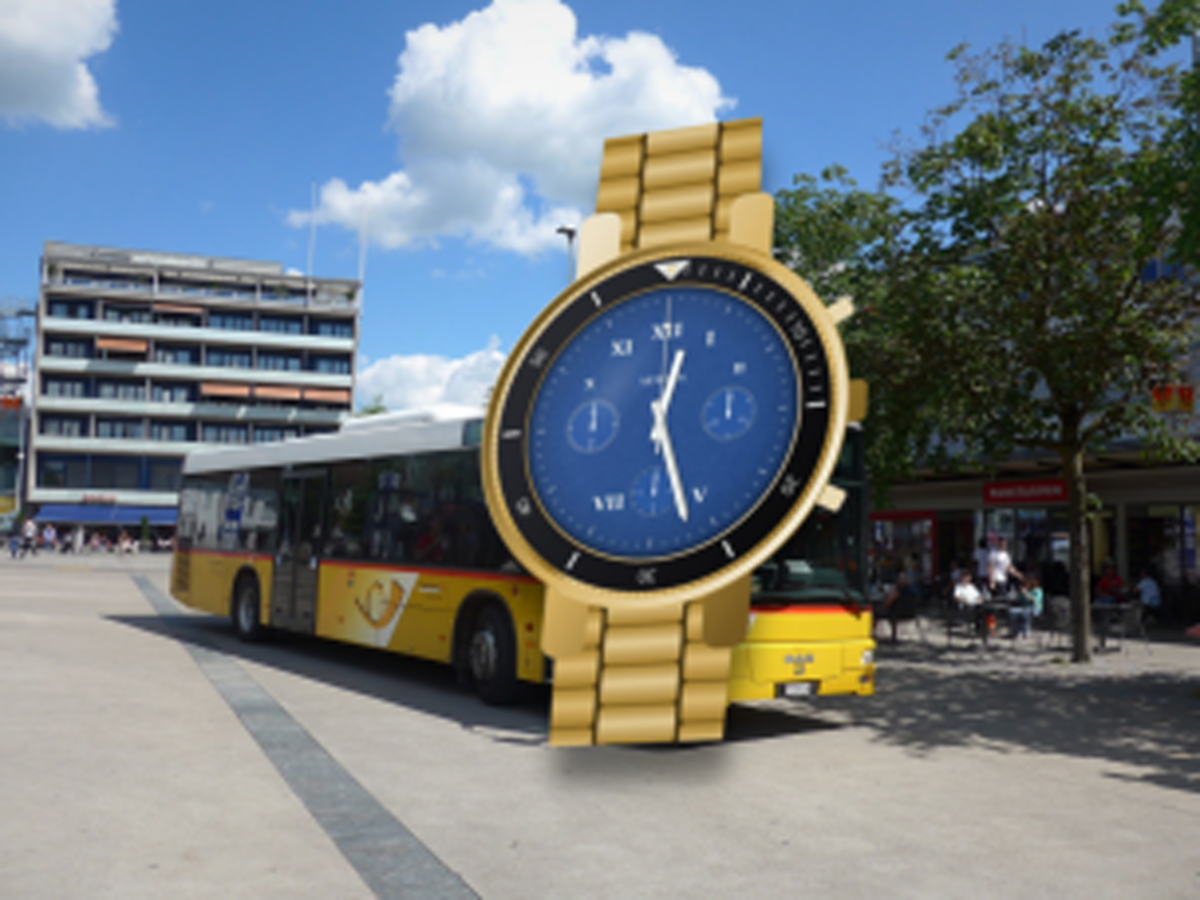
12:27
